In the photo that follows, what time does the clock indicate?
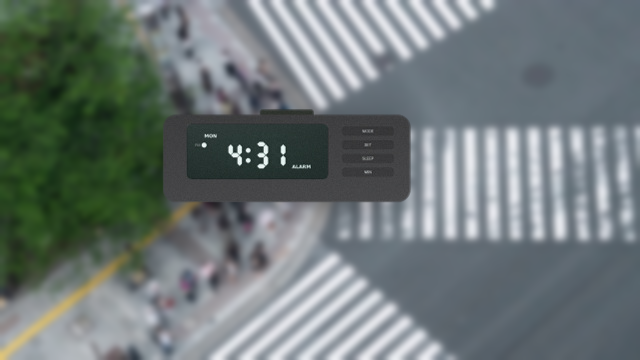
4:31
